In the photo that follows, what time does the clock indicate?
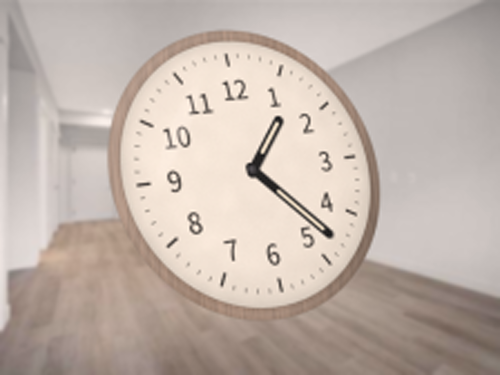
1:23
